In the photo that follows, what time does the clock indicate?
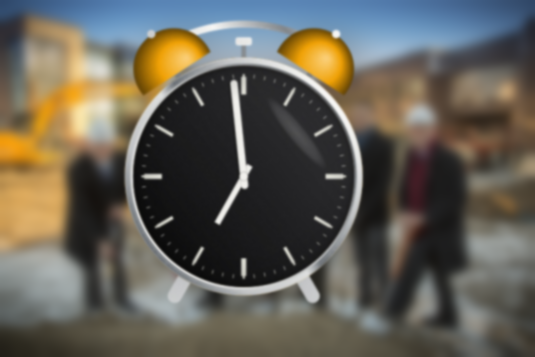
6:59
